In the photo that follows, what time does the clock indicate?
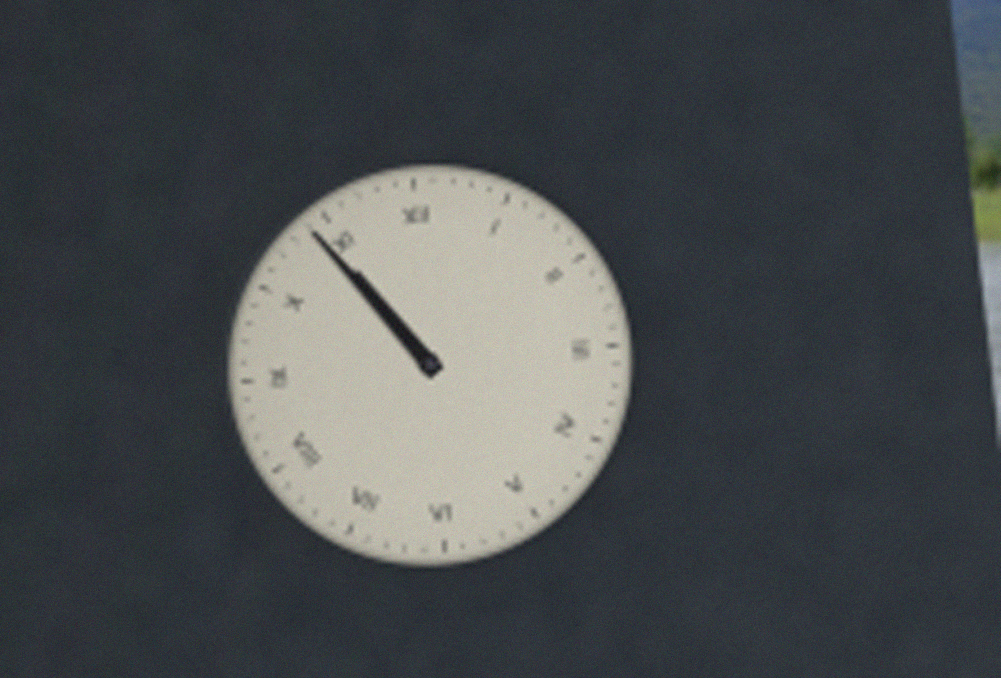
10:54
